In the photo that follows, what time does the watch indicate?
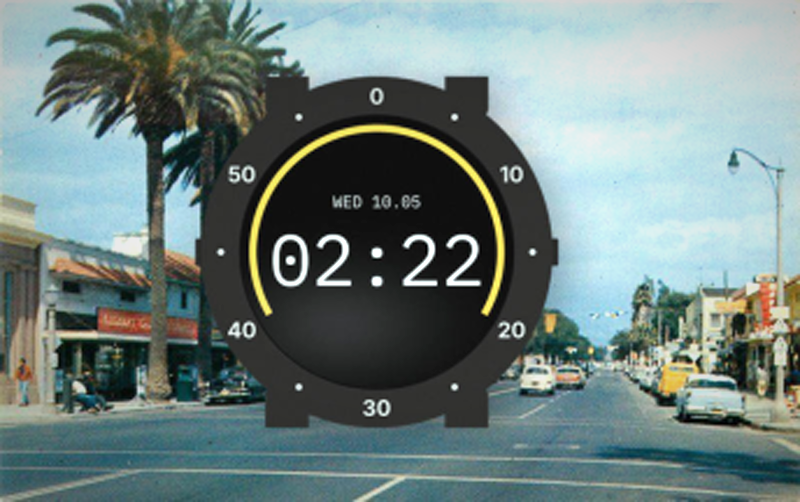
2:22
